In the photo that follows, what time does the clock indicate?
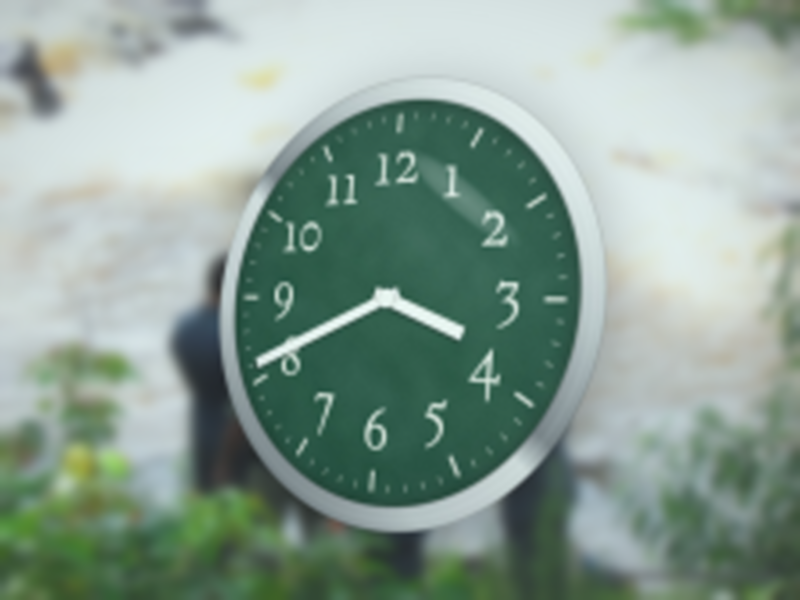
3:41
